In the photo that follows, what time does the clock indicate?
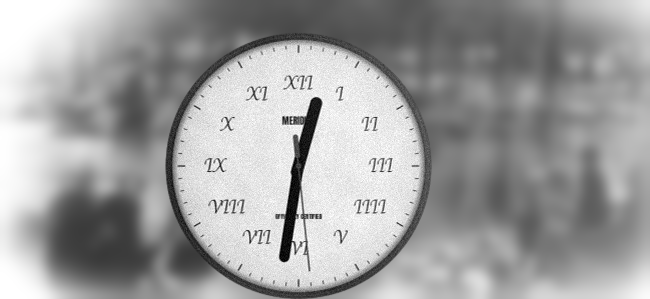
12:31:29
